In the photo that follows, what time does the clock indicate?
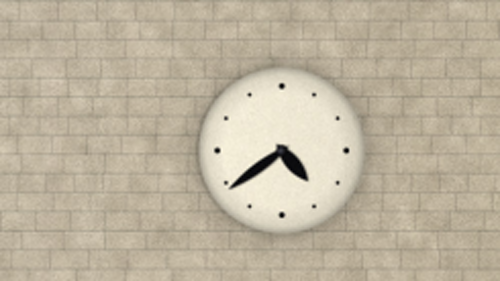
4:39
